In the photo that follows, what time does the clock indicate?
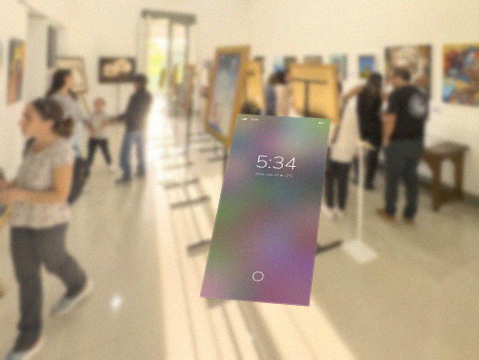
5:34
